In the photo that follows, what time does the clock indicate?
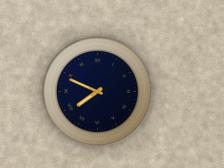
7:49
